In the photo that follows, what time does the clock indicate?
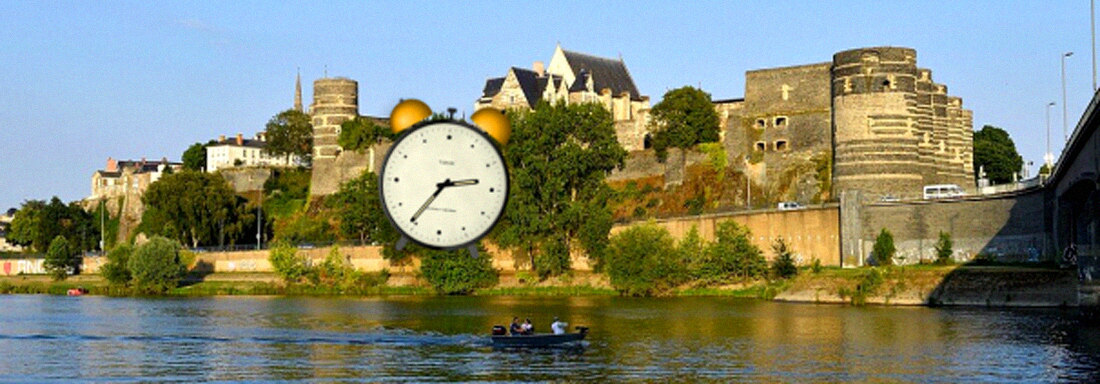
2:36
